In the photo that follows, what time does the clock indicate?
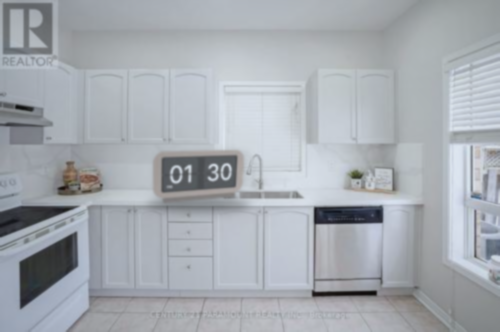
1:30
